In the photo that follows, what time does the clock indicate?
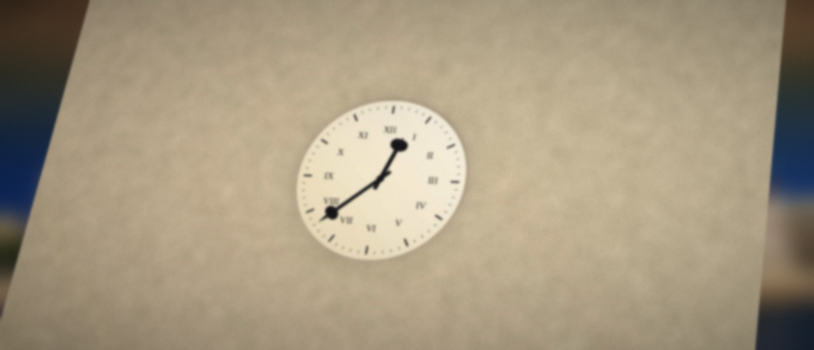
12:38
